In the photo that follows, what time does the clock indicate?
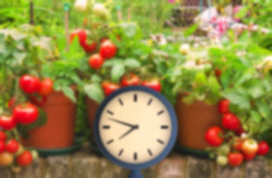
7:48
